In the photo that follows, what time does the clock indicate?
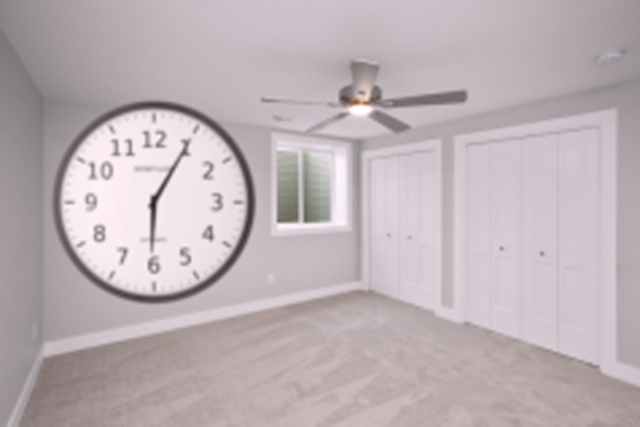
6:05
